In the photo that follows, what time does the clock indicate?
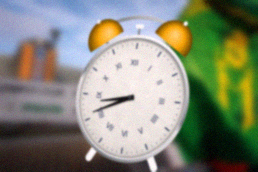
8:41
